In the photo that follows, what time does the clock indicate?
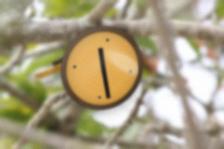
11:27
